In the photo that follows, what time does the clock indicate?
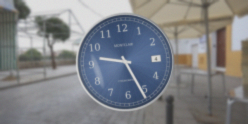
9:26
